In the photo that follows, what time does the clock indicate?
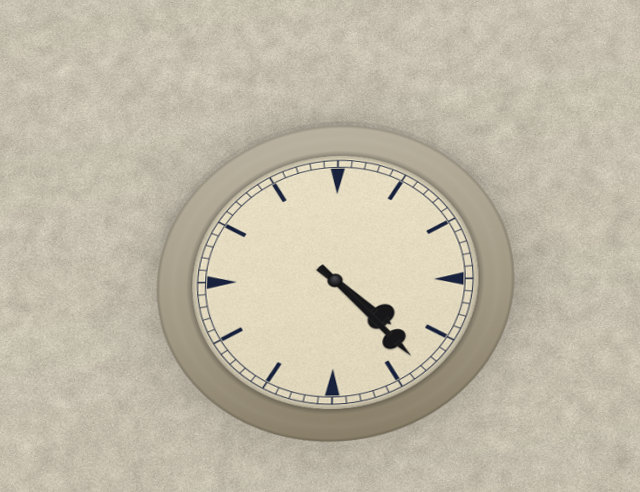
4:23
